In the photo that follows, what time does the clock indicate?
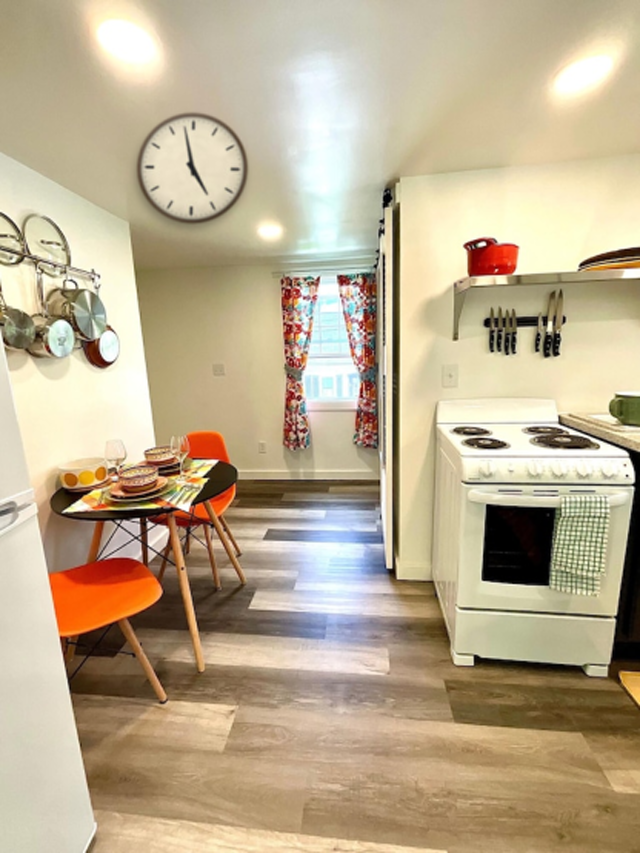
4:58
